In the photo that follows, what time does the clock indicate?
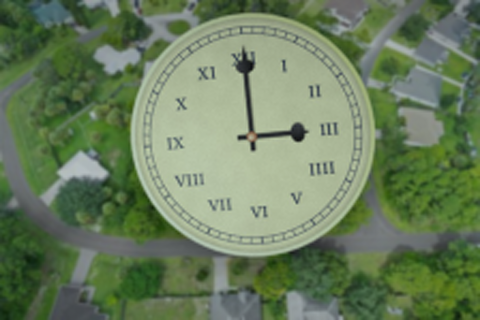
3:00
